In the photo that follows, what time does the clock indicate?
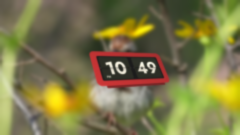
10:49
